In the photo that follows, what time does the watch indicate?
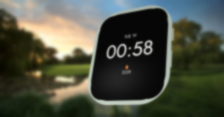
0:58
